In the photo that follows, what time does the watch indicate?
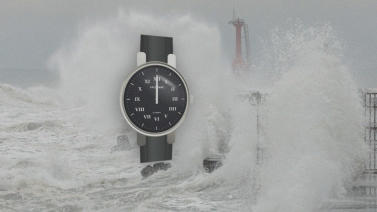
12:00
